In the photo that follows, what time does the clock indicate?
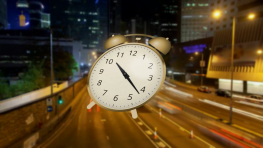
10:22
